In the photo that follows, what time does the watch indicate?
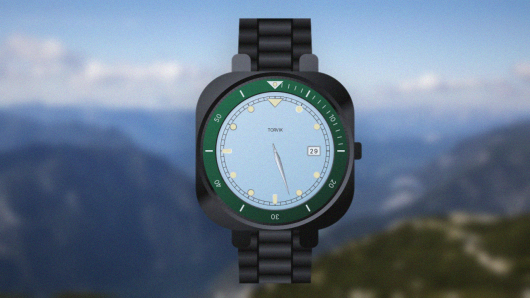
5:27
